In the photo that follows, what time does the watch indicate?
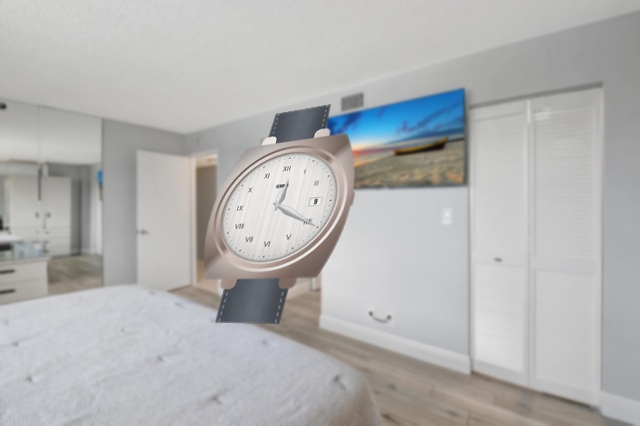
12:20
